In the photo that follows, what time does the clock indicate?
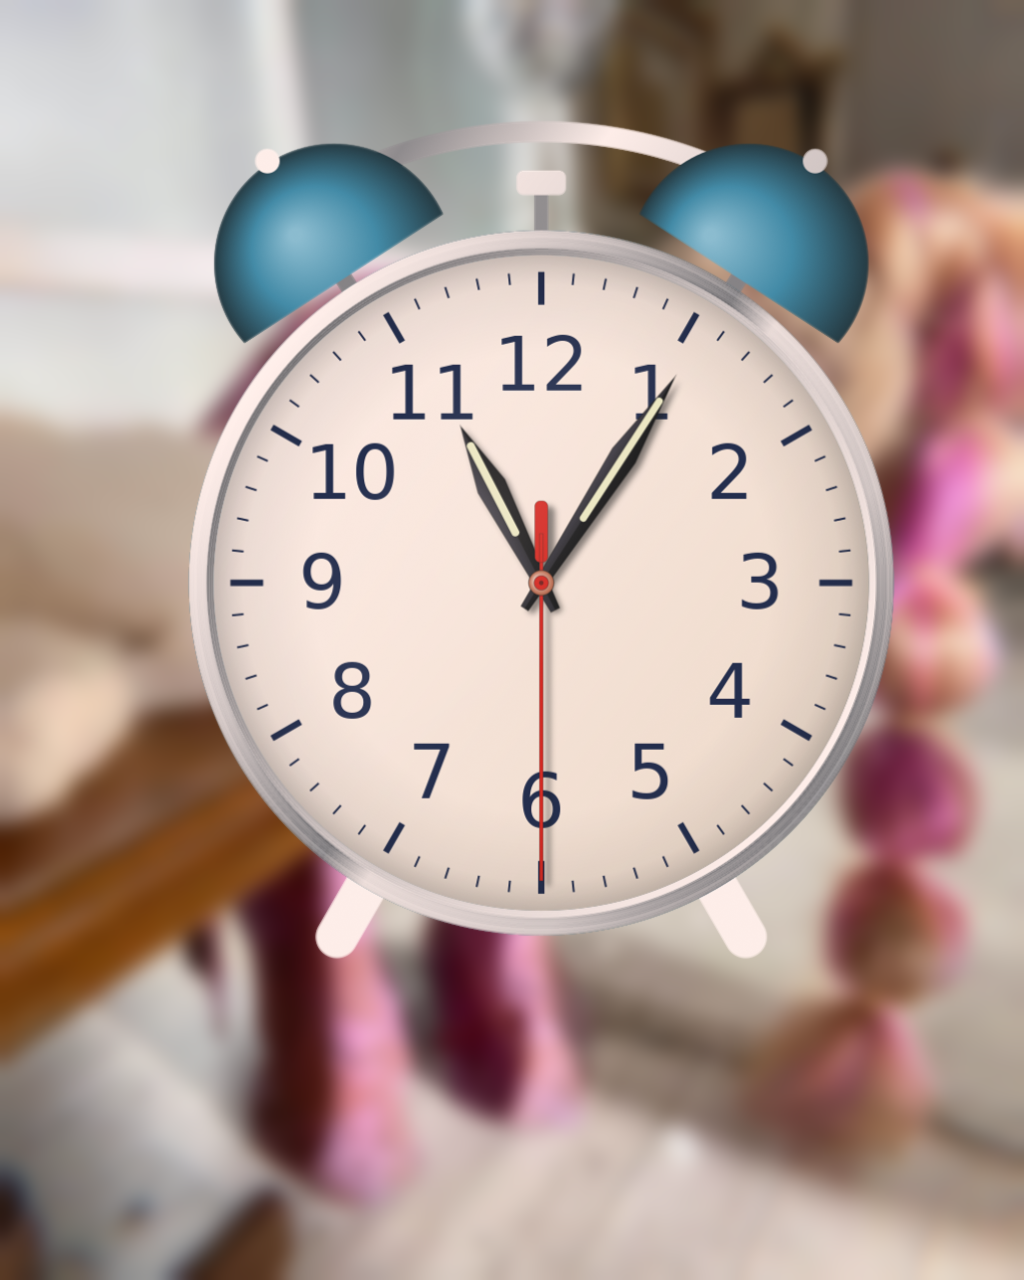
11:05:30
